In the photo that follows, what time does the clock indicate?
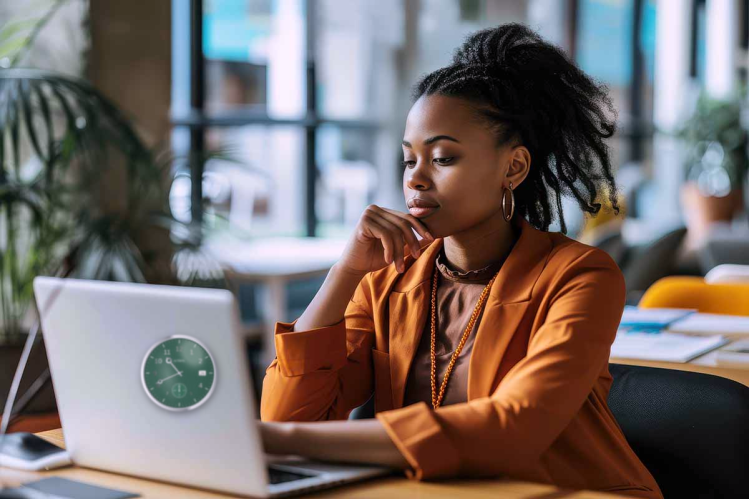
10:41
